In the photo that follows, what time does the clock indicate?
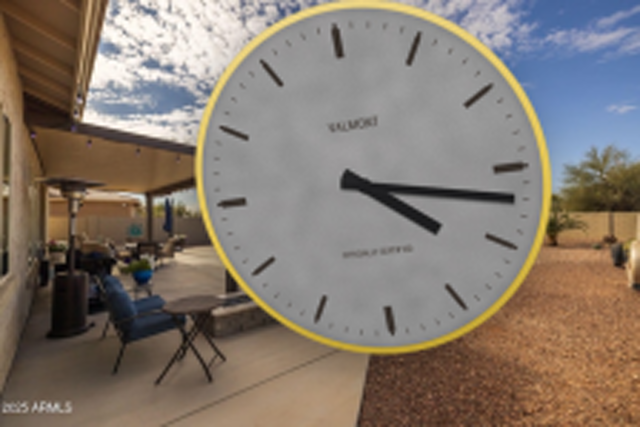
4:17
